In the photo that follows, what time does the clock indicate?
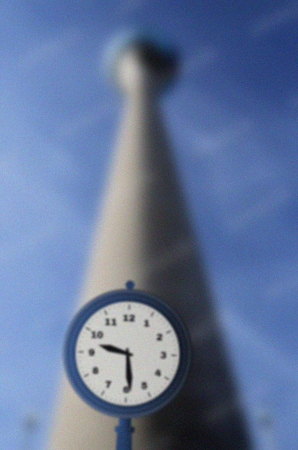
9:29
